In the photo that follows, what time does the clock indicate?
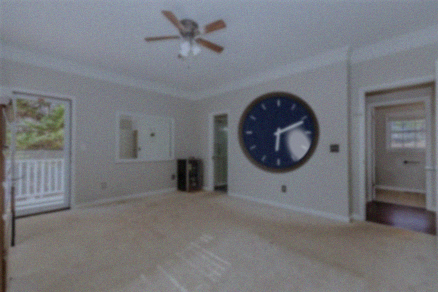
6:11
